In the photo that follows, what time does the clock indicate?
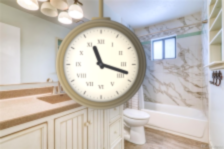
11:18
